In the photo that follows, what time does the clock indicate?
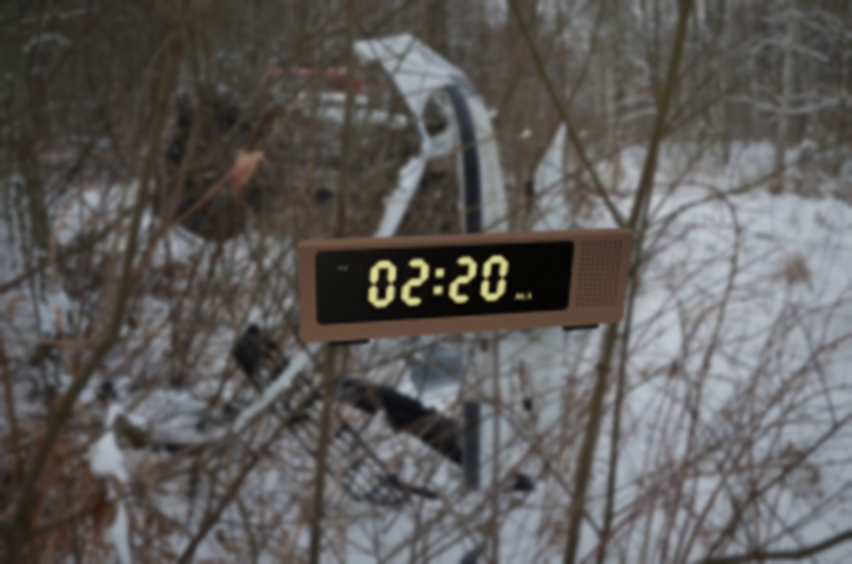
2:20
